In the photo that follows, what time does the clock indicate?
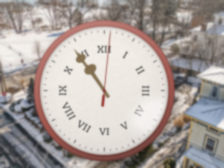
10:54:01
